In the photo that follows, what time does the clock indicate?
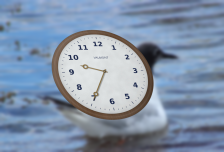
9:35
